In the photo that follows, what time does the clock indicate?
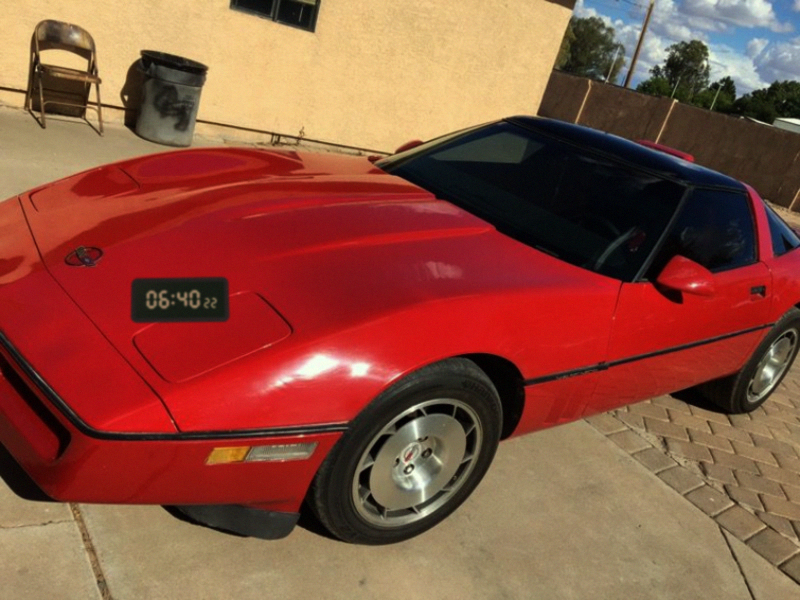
6:40
